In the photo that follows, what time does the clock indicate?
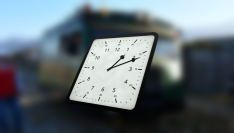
1:11
